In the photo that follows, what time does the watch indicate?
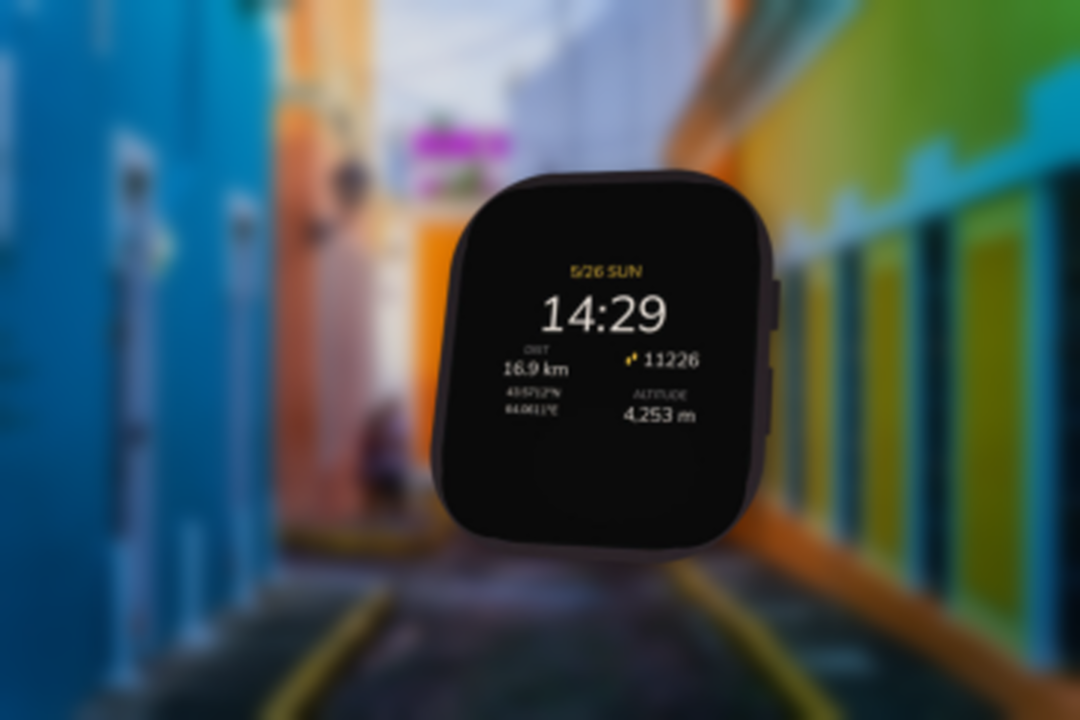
14:29
